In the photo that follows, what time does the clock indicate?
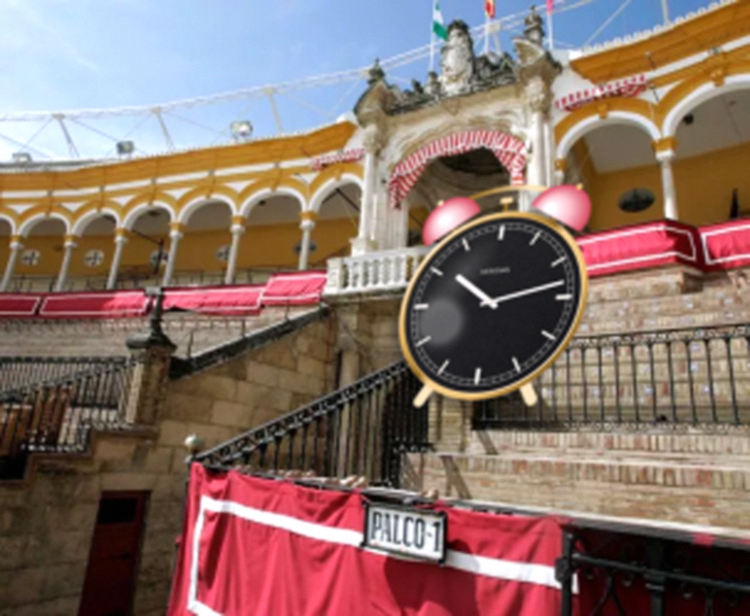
10:13
